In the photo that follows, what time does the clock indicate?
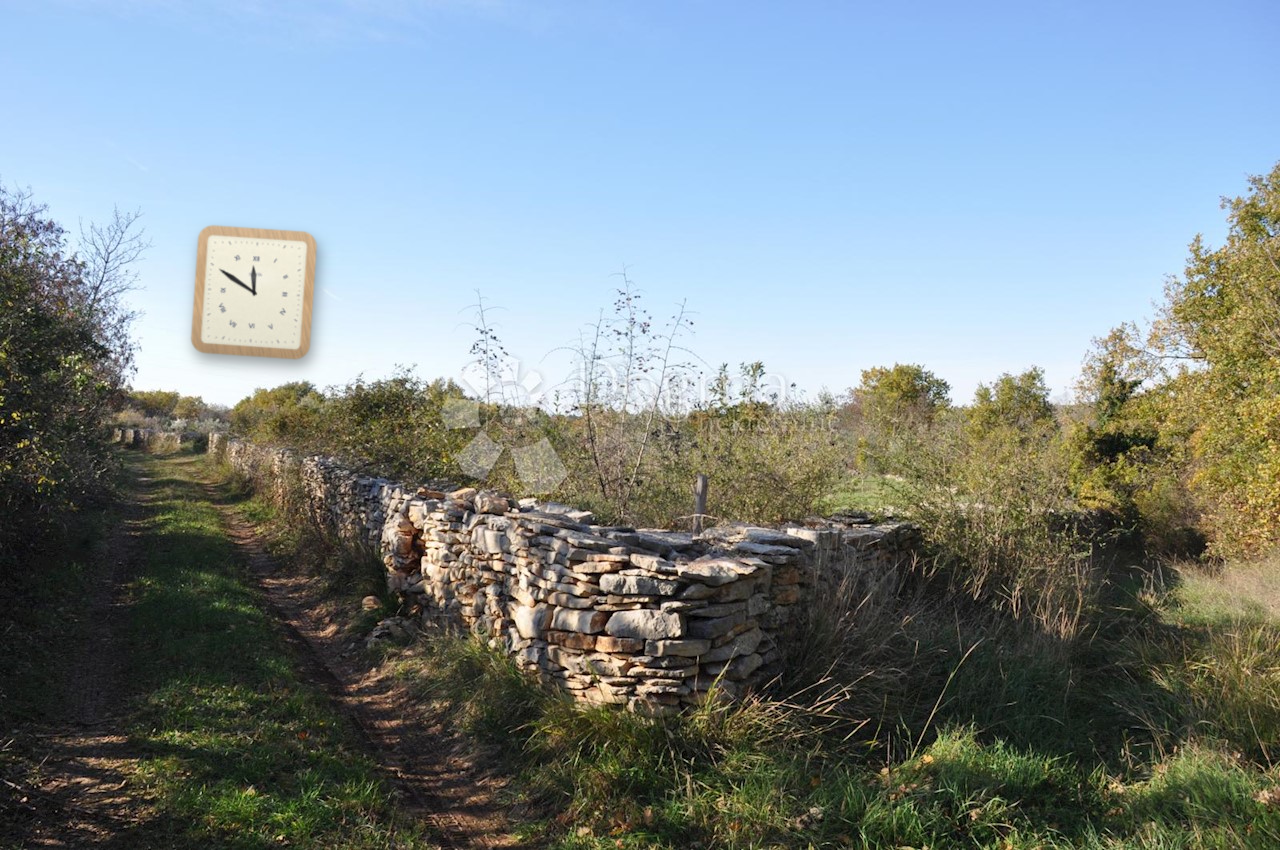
11:50
